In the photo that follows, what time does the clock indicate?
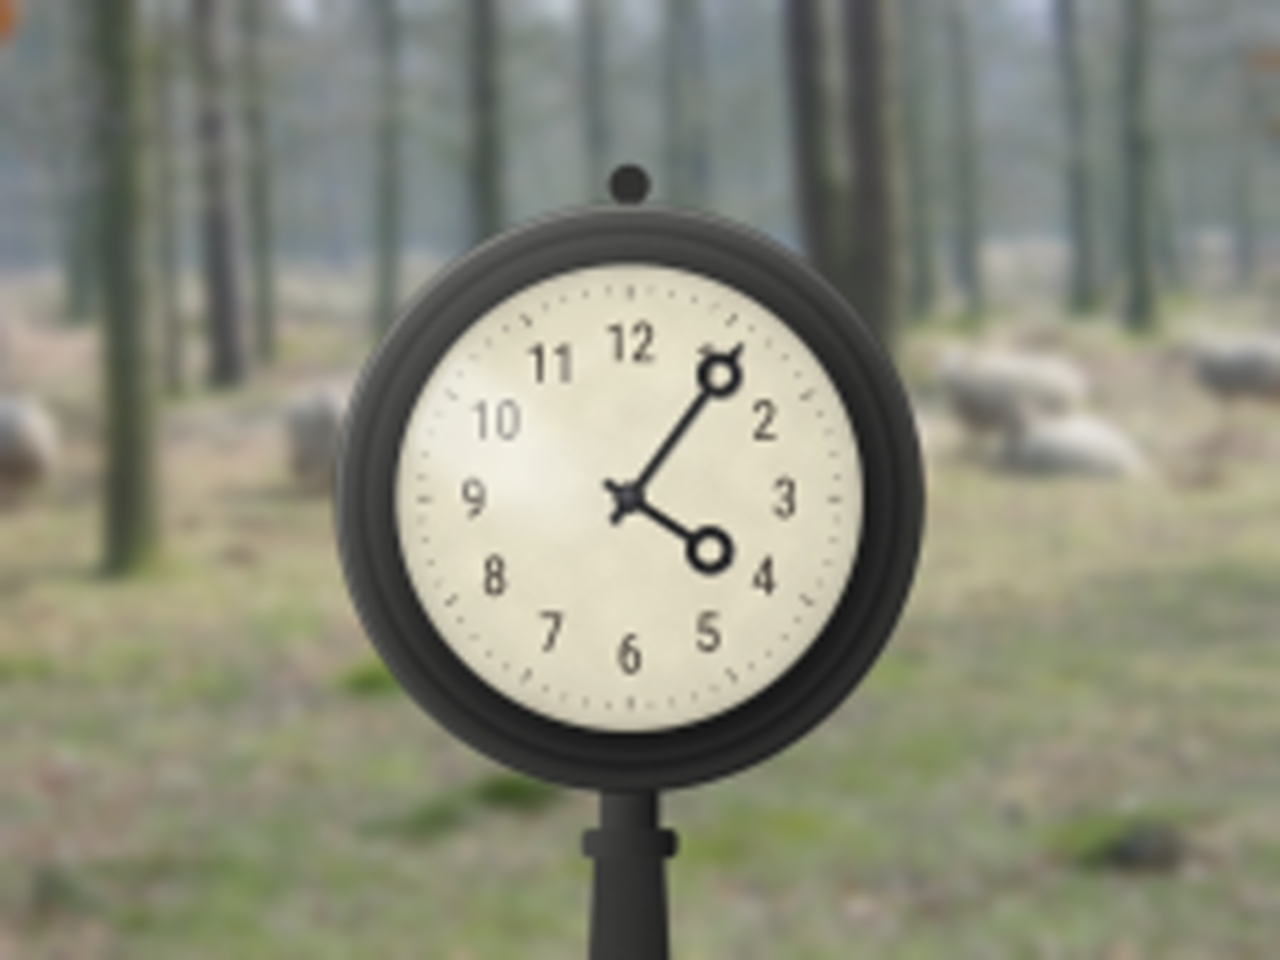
4:06
